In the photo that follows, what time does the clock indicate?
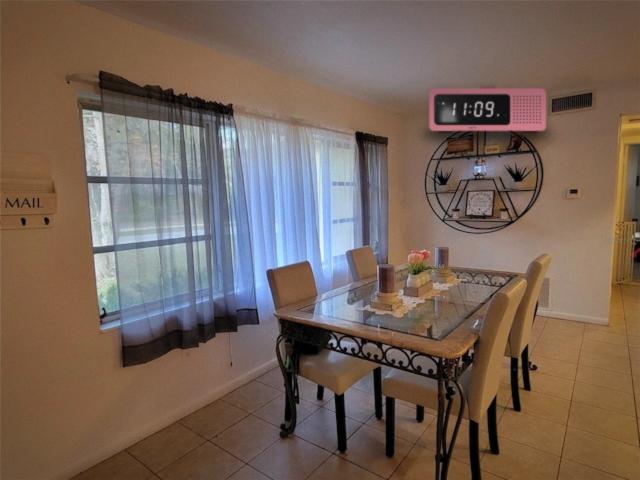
11:09
